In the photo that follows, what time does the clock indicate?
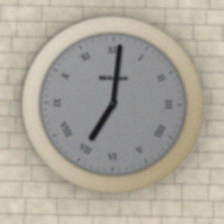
7:01
